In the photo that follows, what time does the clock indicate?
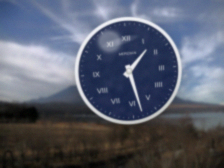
1:28
